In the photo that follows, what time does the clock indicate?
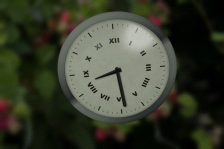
8:29
